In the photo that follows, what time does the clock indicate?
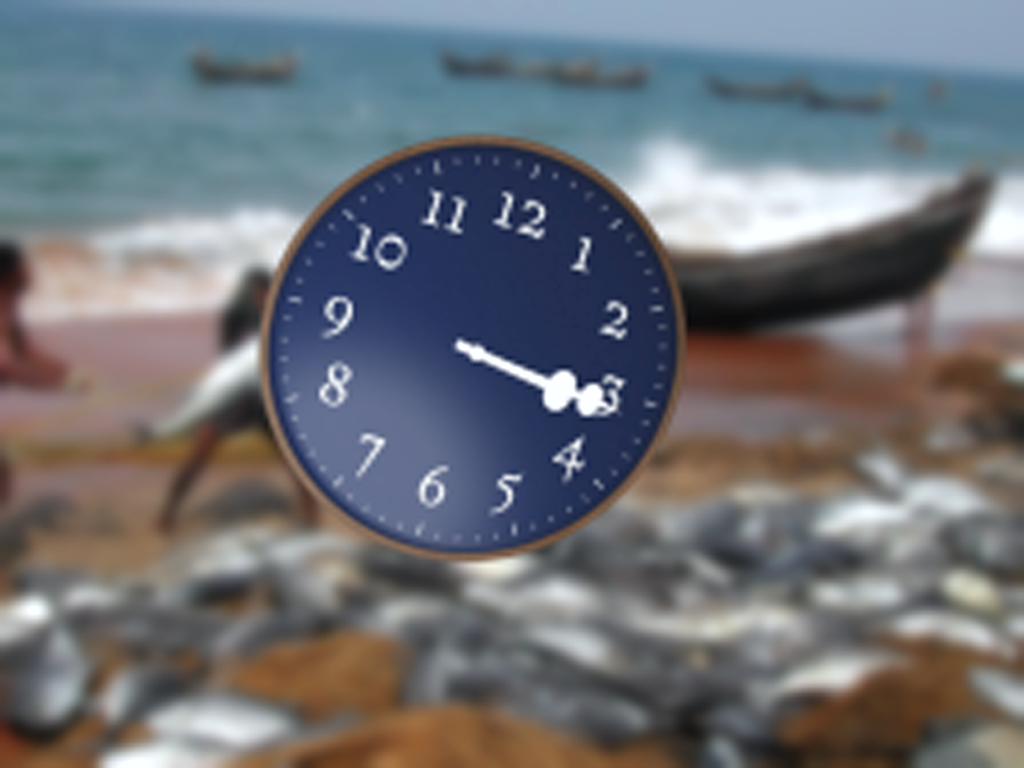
3:16
